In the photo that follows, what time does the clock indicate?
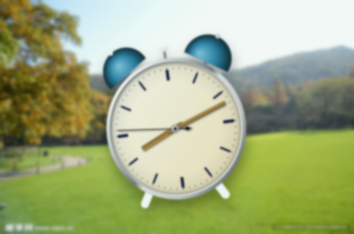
8:11:46
